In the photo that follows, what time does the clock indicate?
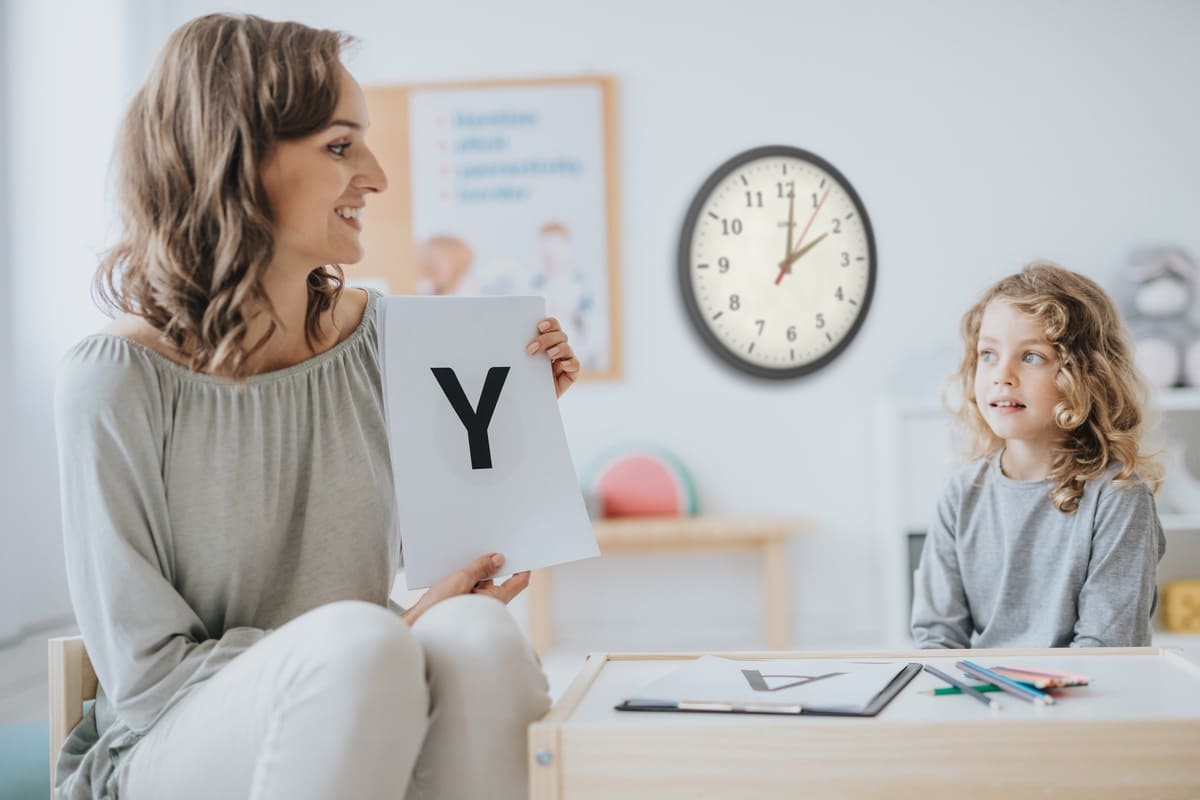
2:01:06
